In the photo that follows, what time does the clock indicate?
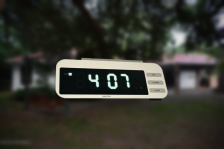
4:07
